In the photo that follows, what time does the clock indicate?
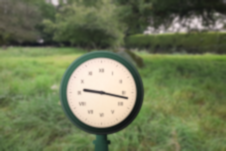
9:17
